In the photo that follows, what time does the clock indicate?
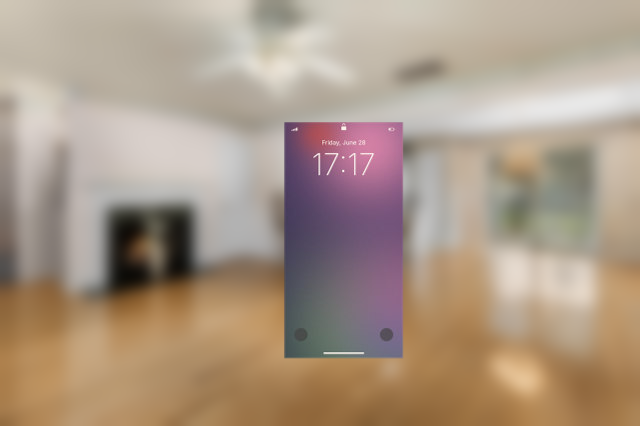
17:17
